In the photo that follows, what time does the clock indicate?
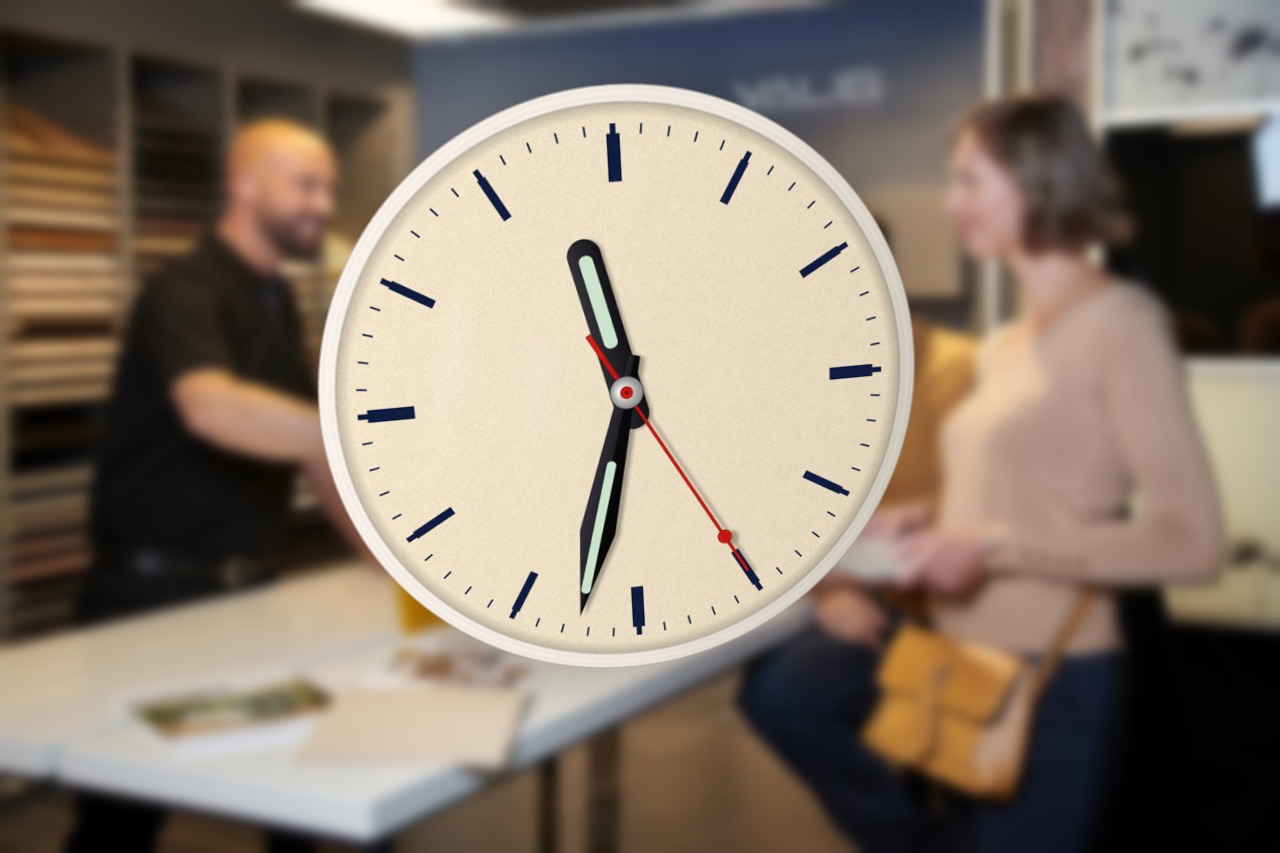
11:32:25
